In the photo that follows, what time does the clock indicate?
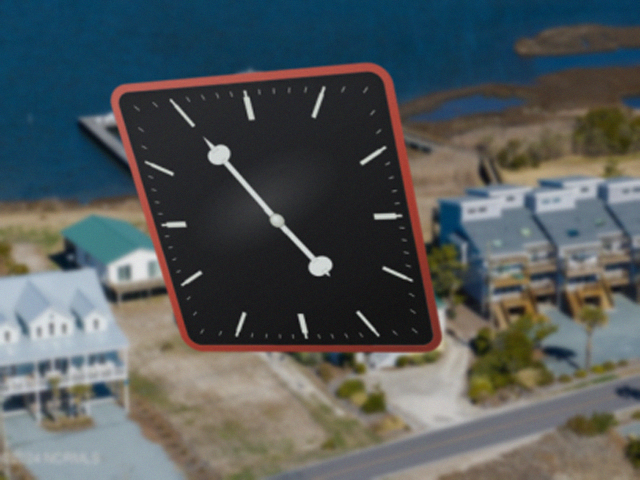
4:55
